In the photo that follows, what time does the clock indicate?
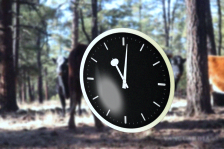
11:01
